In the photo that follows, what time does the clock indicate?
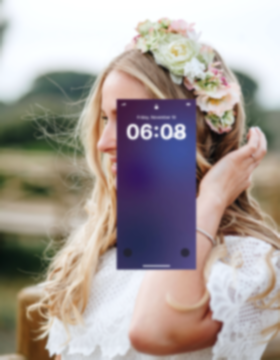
6:08
